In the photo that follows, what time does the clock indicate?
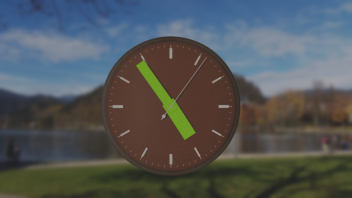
4:54:06
